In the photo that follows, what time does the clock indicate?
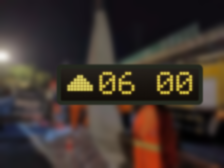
6:00
